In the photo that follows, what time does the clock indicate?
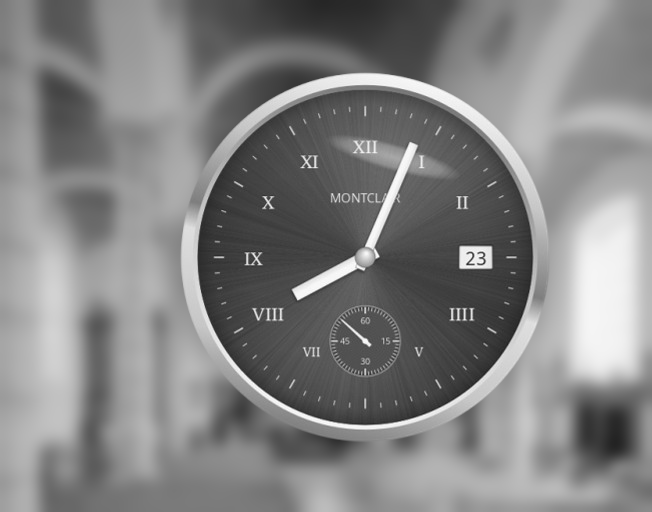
8:03:52
